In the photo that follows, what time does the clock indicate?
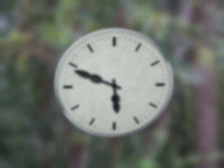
5:49
